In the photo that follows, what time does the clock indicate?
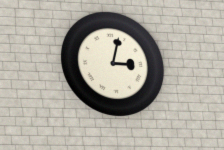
3:03
